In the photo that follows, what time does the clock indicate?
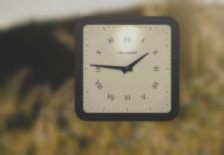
1:46
